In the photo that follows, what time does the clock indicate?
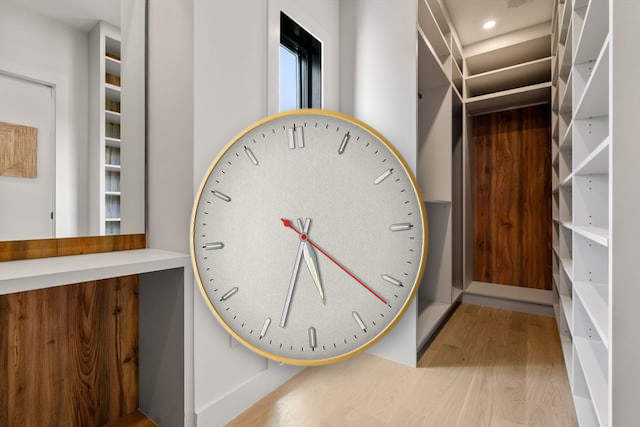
5:33:22
